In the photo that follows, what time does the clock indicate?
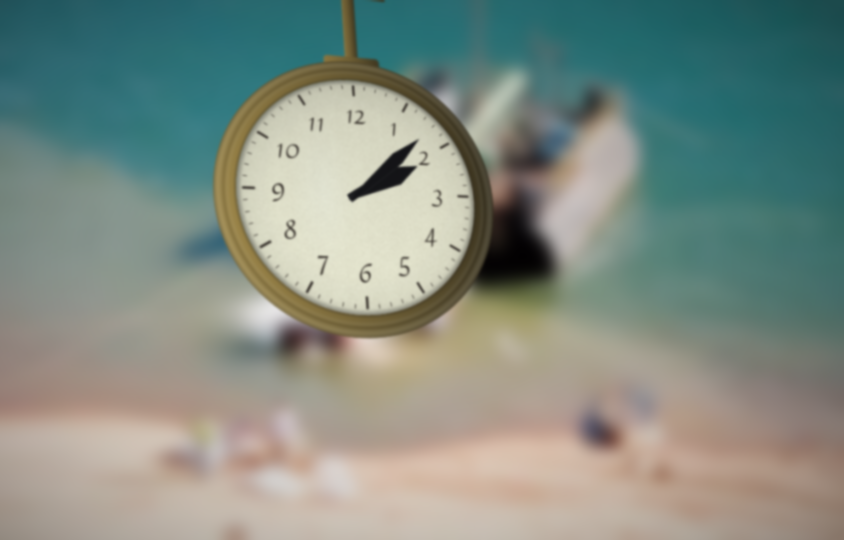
2:08
